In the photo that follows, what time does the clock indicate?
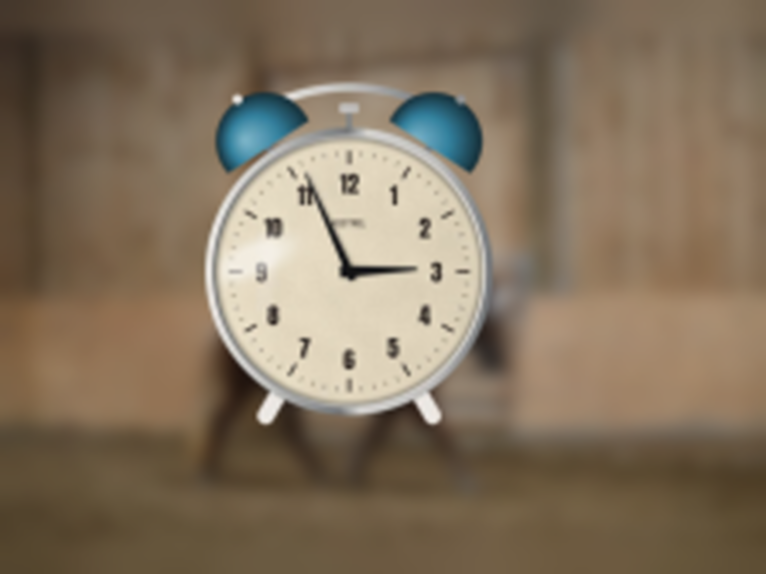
2:56
